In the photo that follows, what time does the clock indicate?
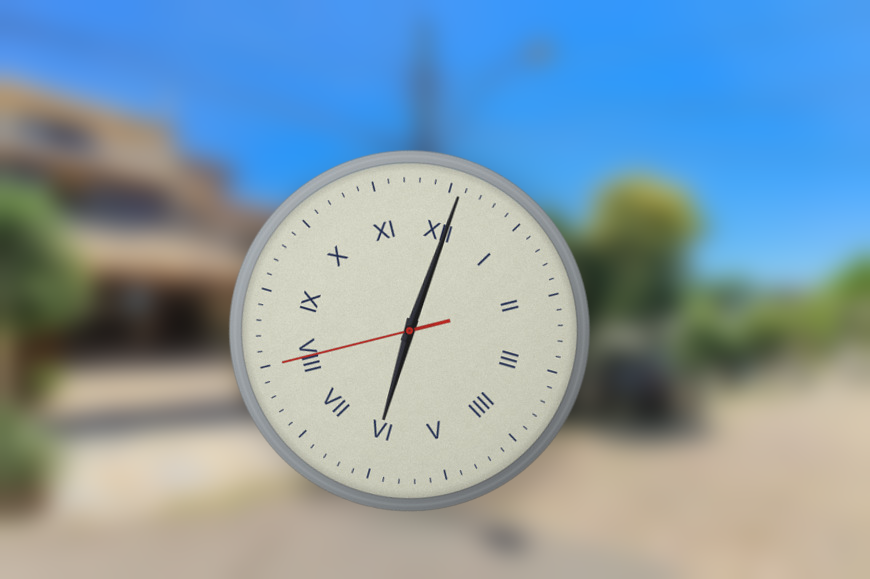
6:00:40
